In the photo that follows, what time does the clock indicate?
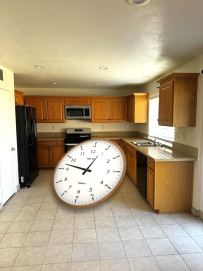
12:47
